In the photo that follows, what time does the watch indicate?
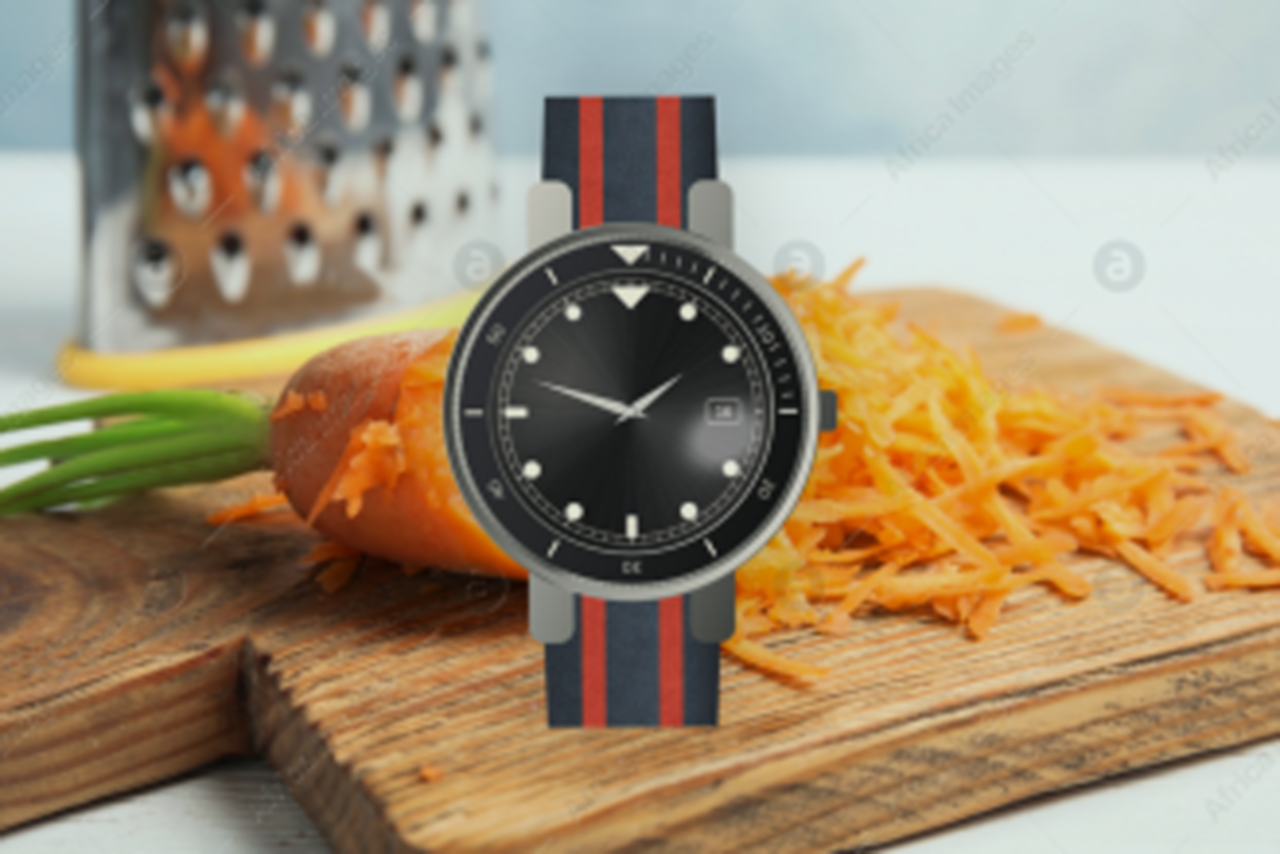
1:48
